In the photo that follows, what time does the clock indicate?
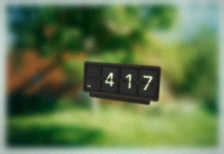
4:17
